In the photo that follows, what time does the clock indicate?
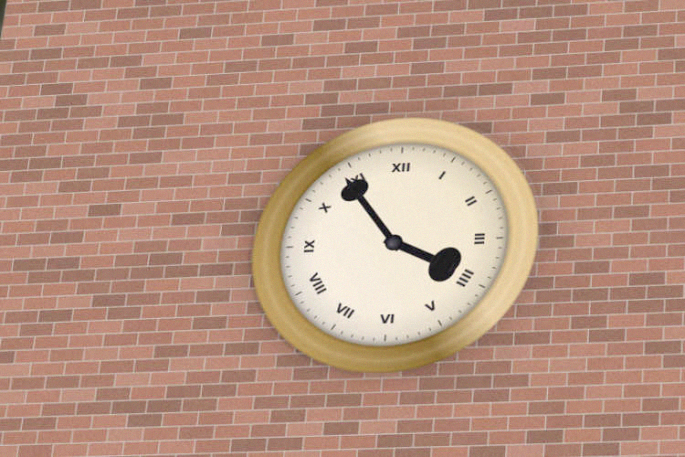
3:54
